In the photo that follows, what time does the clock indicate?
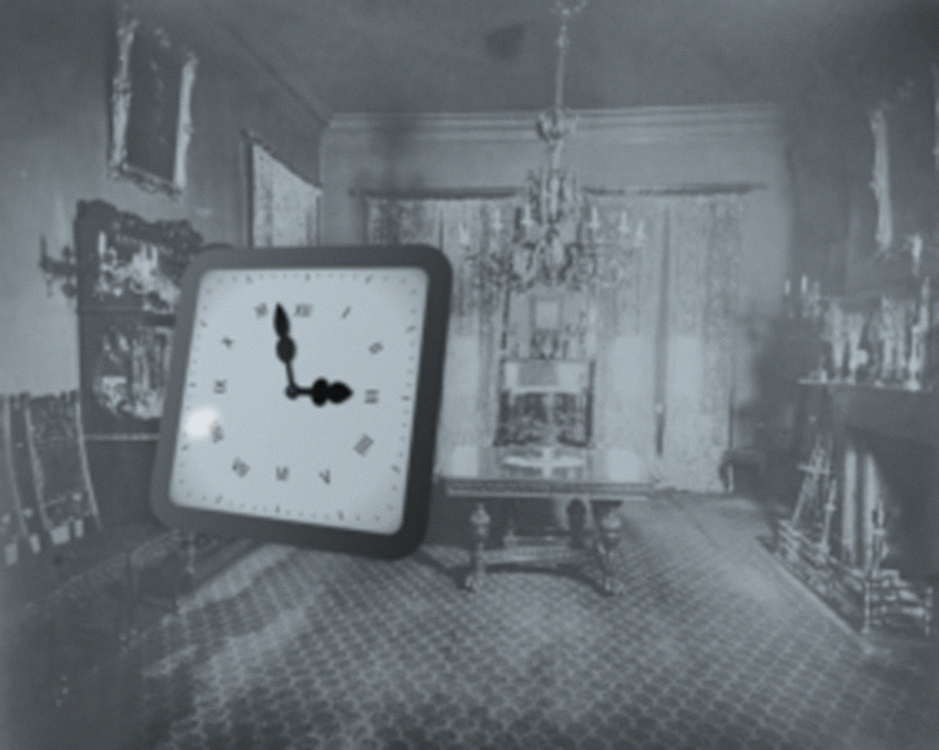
2:57
